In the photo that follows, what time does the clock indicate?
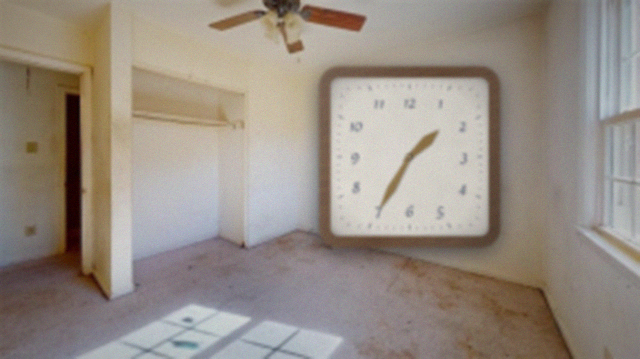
1:35
